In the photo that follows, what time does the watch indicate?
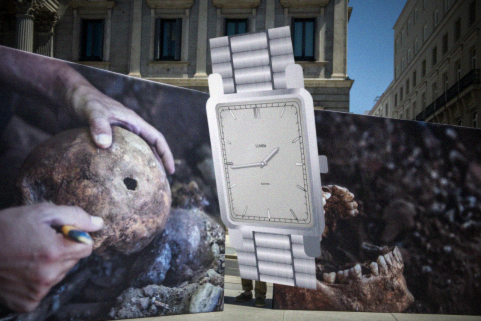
1:44
